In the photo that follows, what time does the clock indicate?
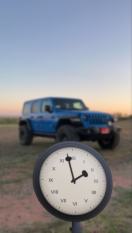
1:58
